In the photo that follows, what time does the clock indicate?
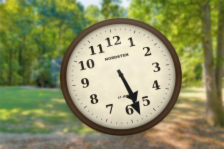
5:28
